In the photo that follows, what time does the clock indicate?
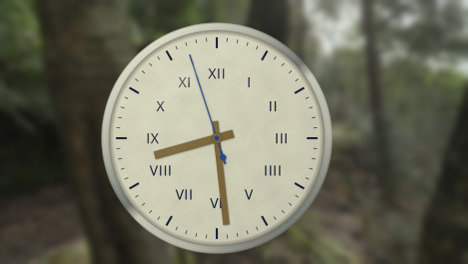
8:28:57
